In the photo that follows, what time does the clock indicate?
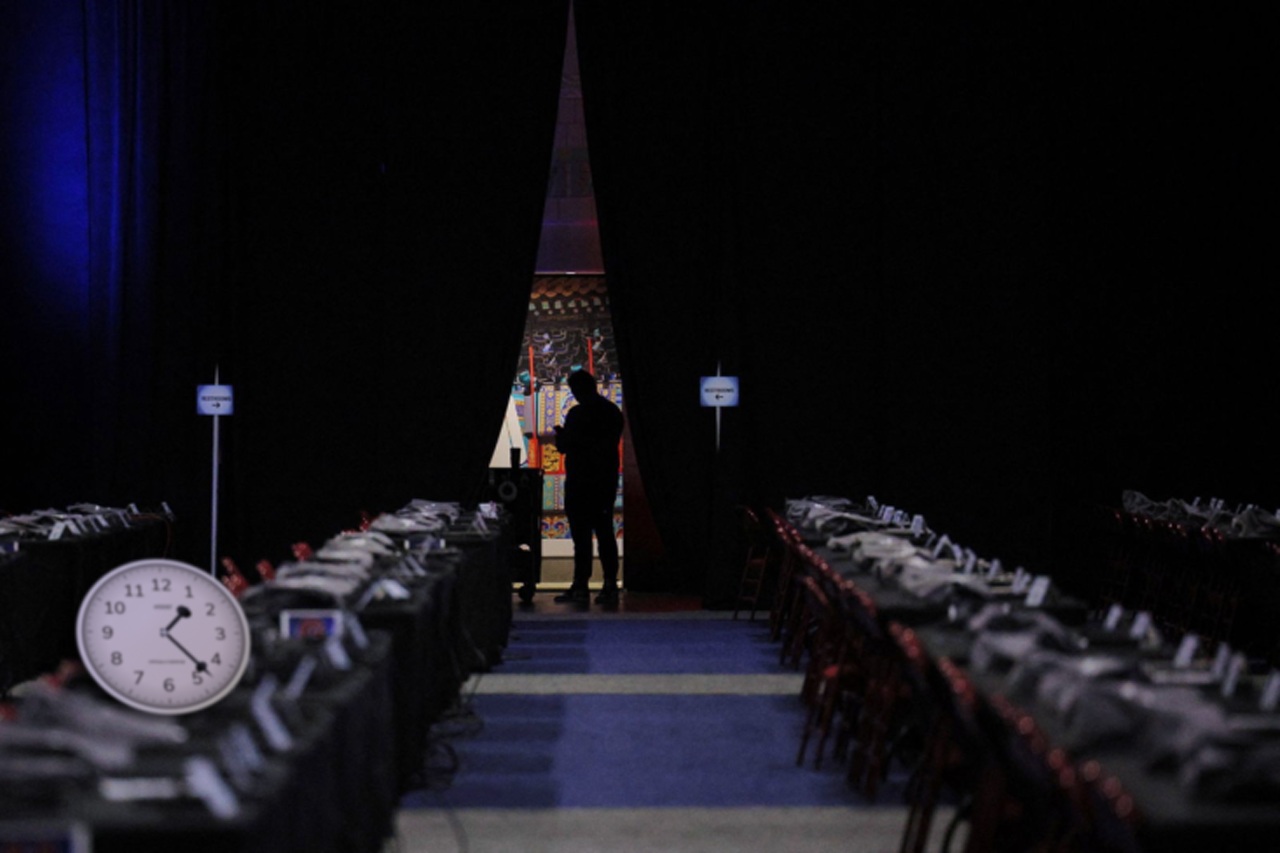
1:23
